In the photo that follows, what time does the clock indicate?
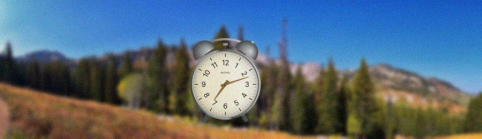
7:12
